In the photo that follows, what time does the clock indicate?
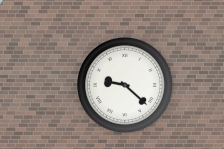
9:22
